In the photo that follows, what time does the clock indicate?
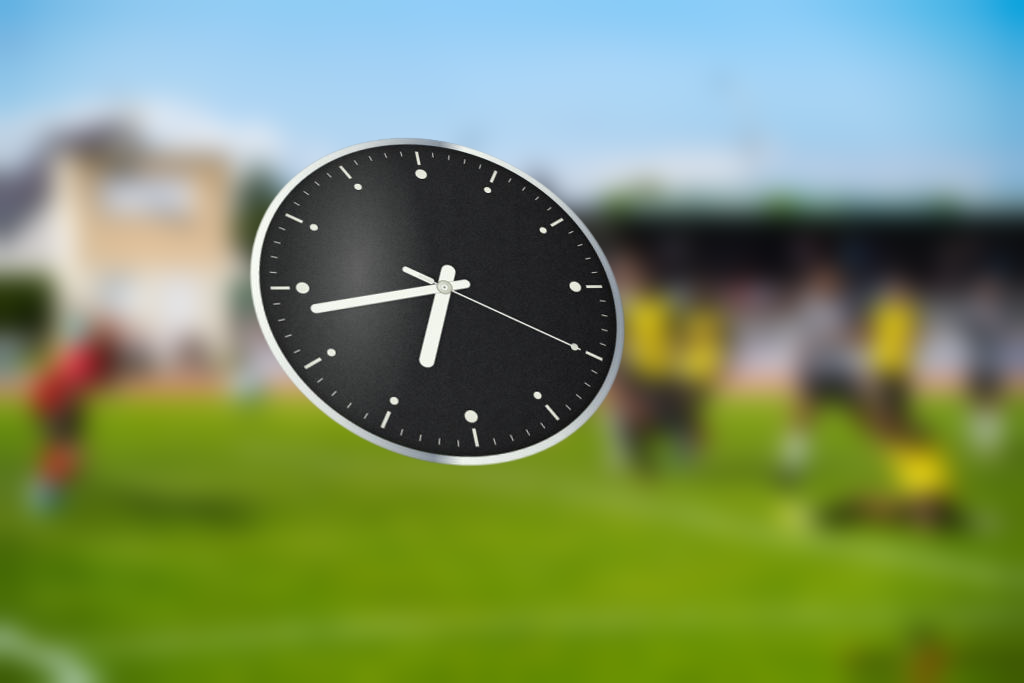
6:43:20
